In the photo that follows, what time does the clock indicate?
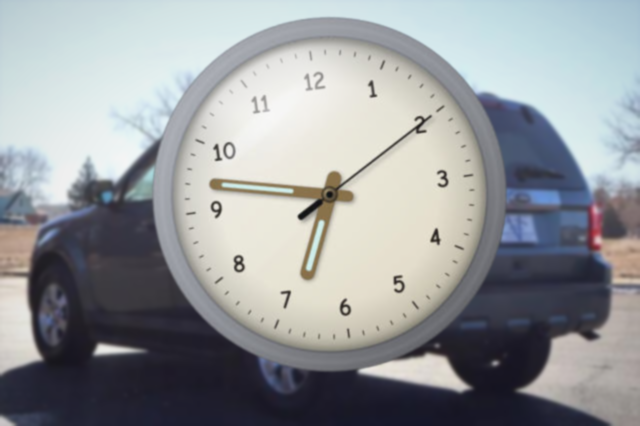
6:47:10
